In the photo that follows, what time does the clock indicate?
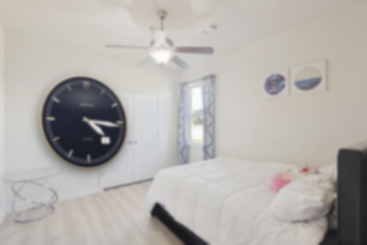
4:16
